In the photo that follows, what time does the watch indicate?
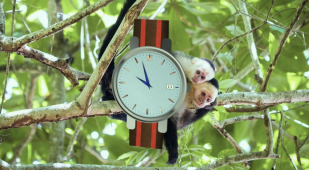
9:57
